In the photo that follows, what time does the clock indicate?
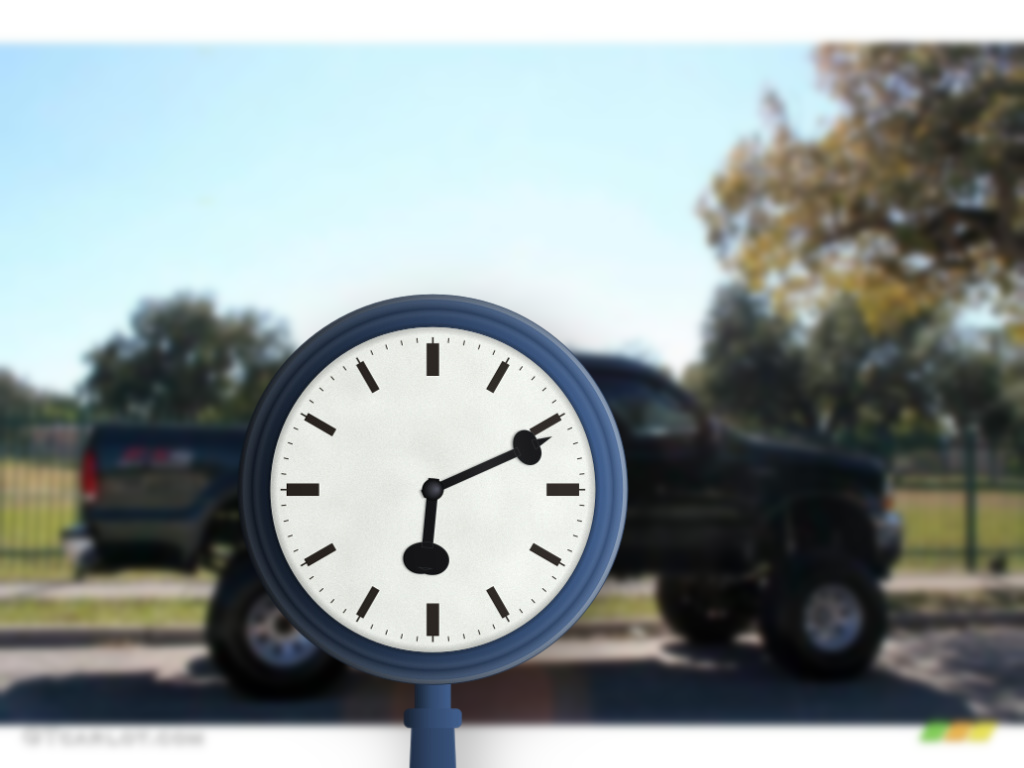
6:11
